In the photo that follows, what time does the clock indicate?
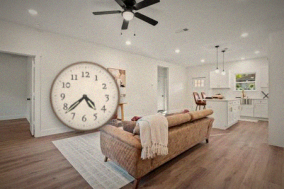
4:38
